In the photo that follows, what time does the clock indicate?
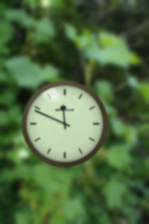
11:49
